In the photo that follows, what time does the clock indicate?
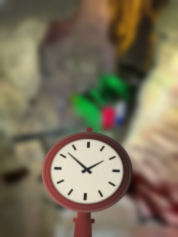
1:52
